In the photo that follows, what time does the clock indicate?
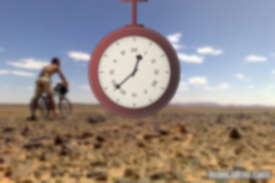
12:38
